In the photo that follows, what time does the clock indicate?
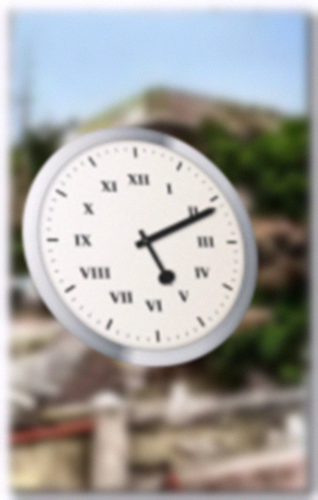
5:11
